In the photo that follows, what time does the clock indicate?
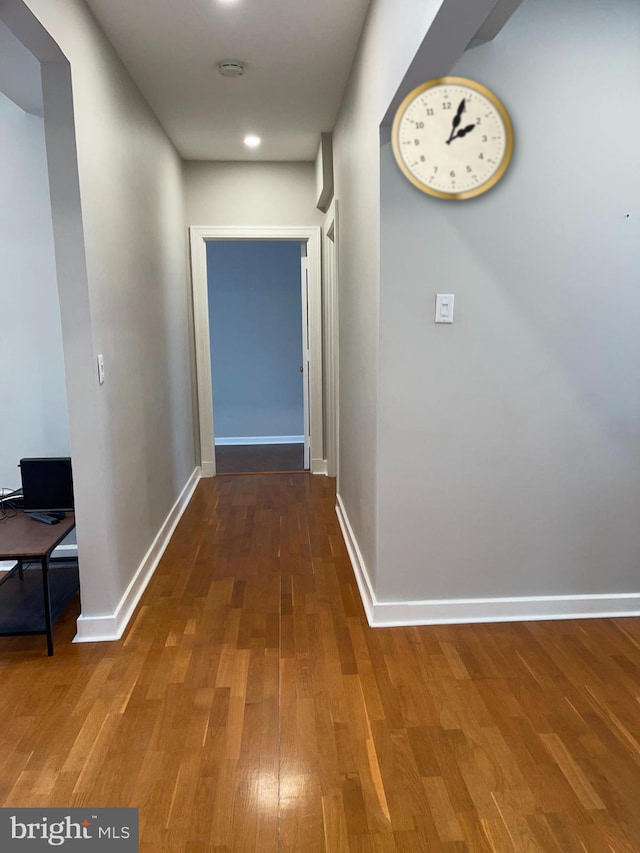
2:04
